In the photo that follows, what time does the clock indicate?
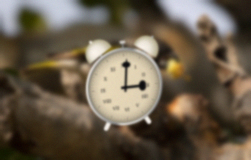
3:01
